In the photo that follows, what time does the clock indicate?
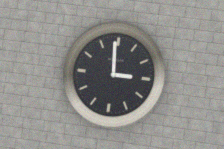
2:59
